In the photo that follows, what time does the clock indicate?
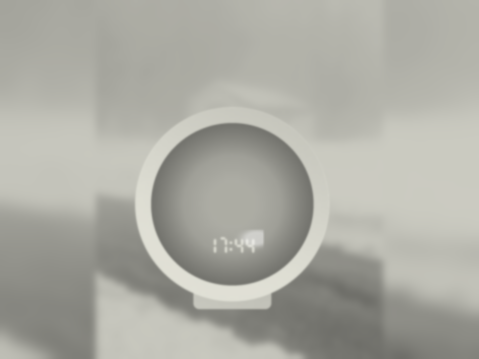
17:44
